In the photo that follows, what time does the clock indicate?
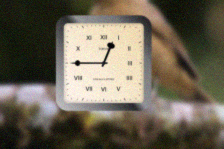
12:45
